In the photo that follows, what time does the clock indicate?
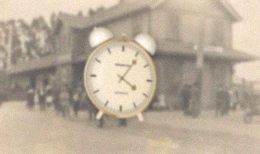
4:06
